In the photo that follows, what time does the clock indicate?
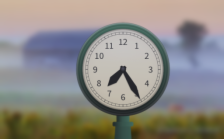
7:25
